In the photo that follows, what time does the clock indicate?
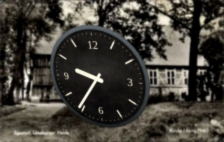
9:36
